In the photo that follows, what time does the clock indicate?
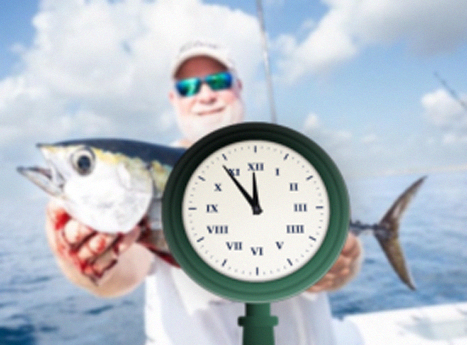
11:54
